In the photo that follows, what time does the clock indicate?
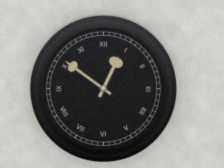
12:51
